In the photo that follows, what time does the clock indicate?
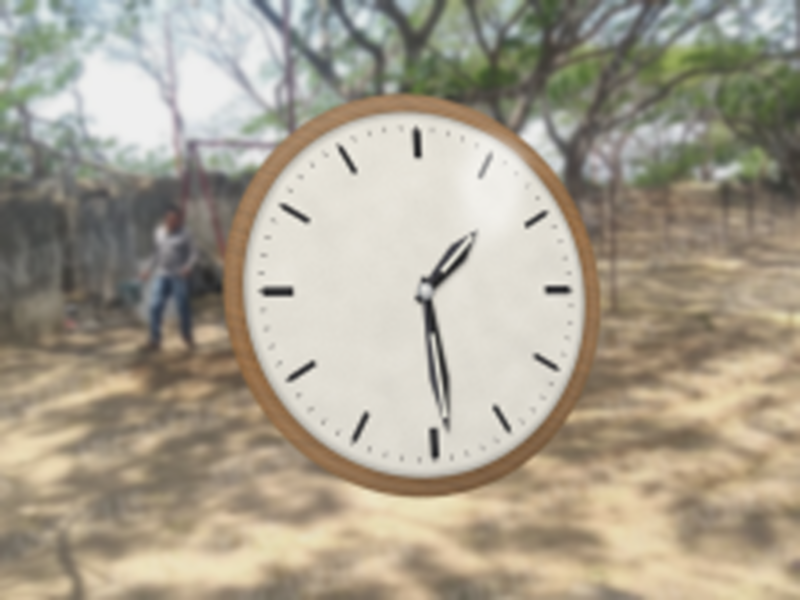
1:29
